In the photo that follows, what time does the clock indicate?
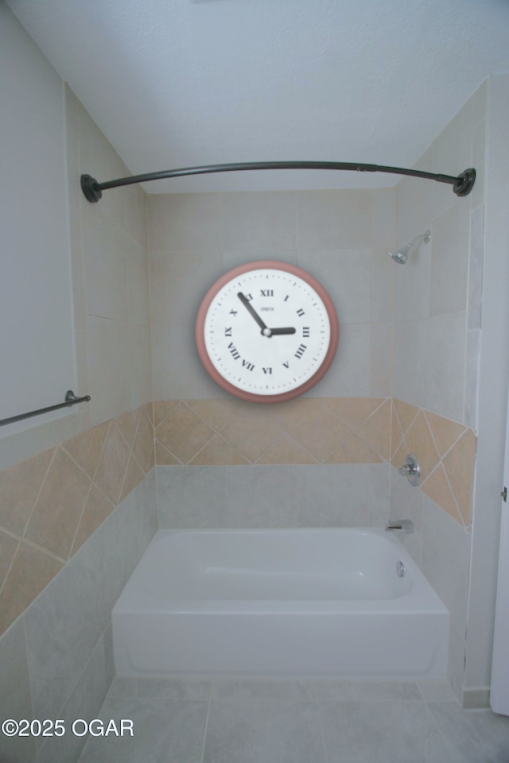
2:54
